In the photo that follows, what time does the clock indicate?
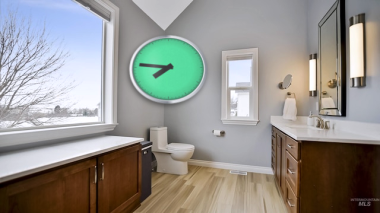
7:46
